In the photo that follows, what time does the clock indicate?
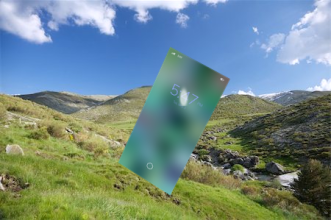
5:47
